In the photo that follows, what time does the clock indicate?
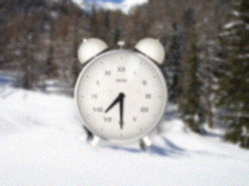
7:30
